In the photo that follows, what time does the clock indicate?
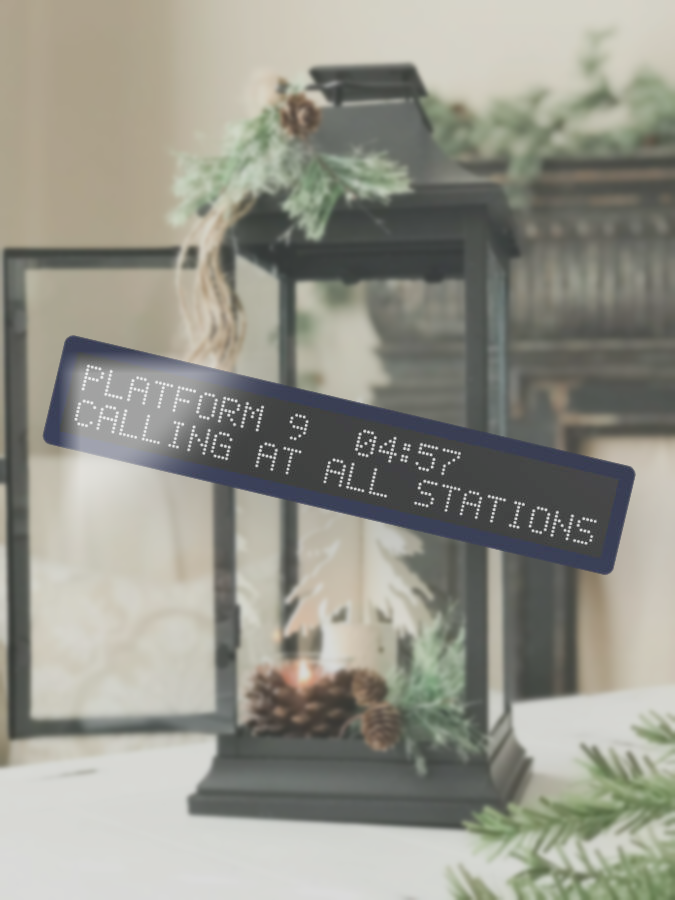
4:57
